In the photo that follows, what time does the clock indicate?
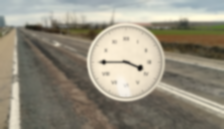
3:45
